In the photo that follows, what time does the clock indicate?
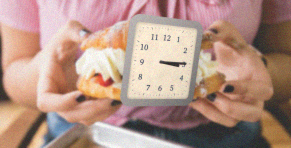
3:15
